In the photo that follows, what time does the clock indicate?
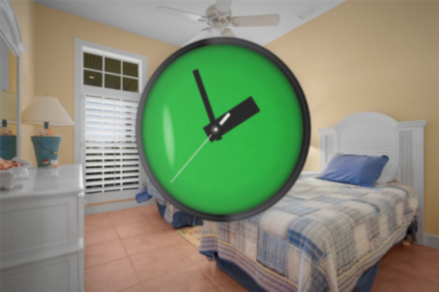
1:56:37
